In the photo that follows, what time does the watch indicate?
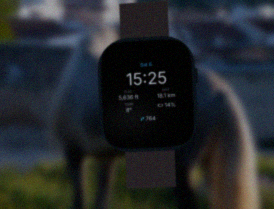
15:25
